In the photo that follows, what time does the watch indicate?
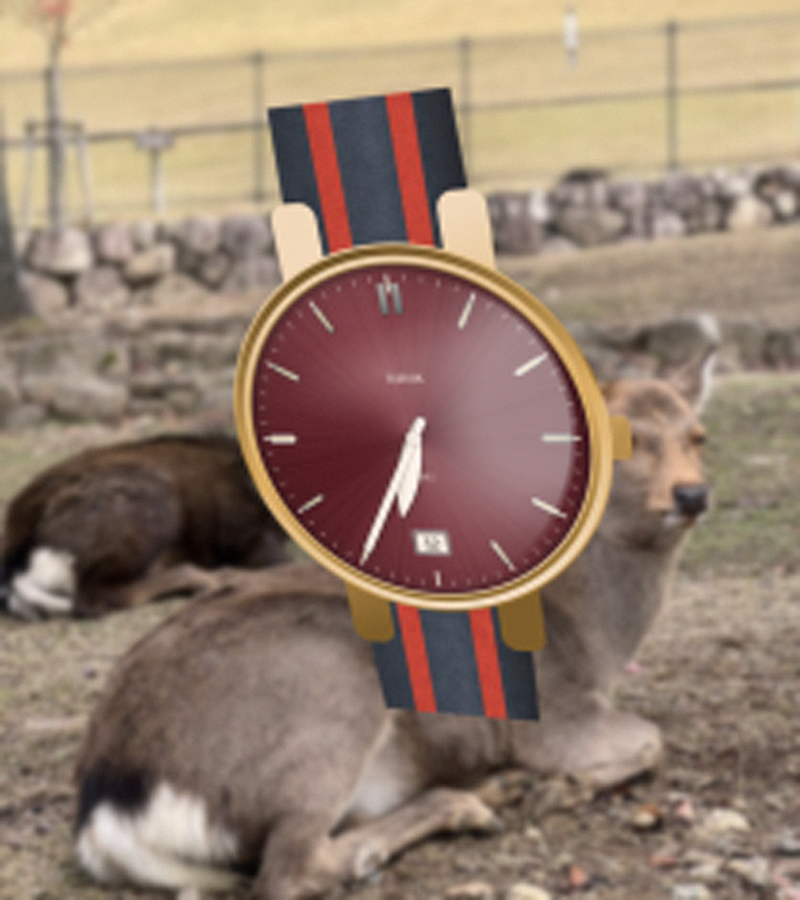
6:35
